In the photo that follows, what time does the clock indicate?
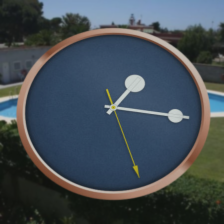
1:16:27
